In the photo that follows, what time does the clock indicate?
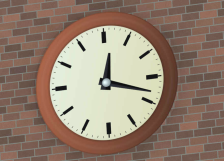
12:18
